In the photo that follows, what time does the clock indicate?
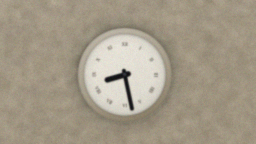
8:28
